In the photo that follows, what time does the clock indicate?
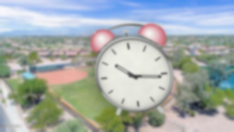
10:16
